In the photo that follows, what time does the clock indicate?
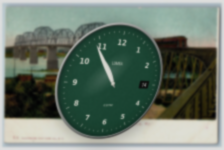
10:54
